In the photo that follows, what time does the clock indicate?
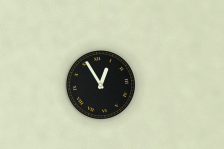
12:56
